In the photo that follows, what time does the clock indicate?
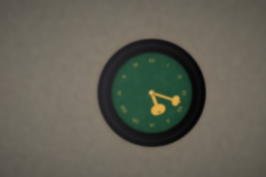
5:18
